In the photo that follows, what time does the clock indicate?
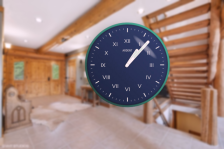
1:07
